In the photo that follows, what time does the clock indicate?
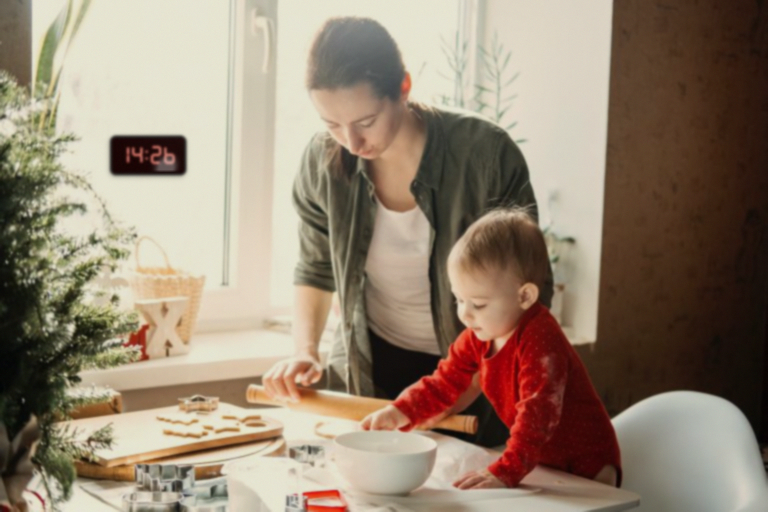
14:26
